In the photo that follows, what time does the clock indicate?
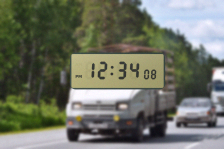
12:34:08
